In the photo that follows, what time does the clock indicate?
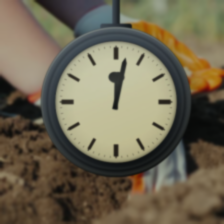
12:02
